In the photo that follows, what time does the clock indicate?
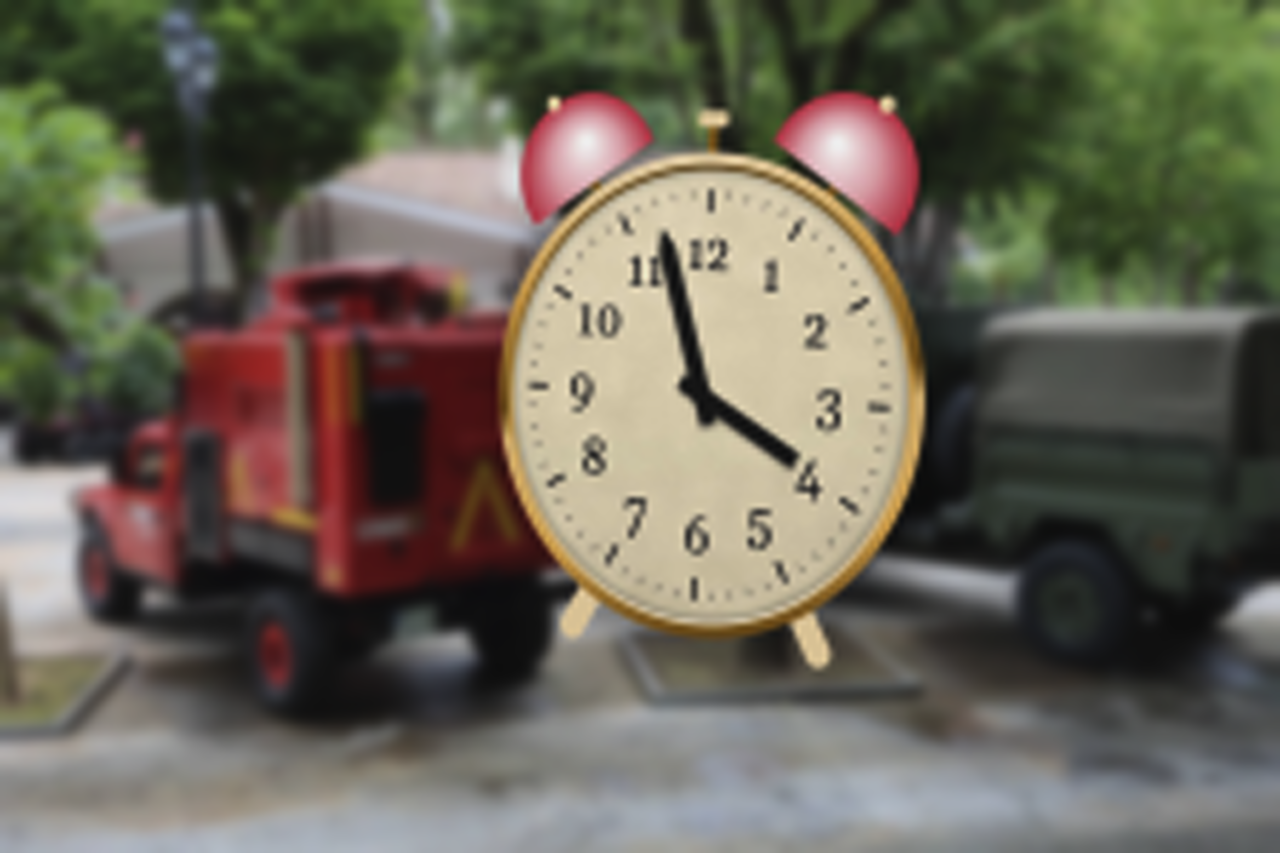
3:57
